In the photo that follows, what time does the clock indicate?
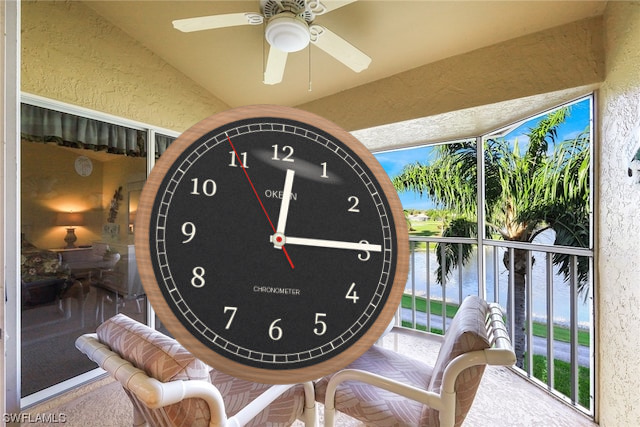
12:14:55
